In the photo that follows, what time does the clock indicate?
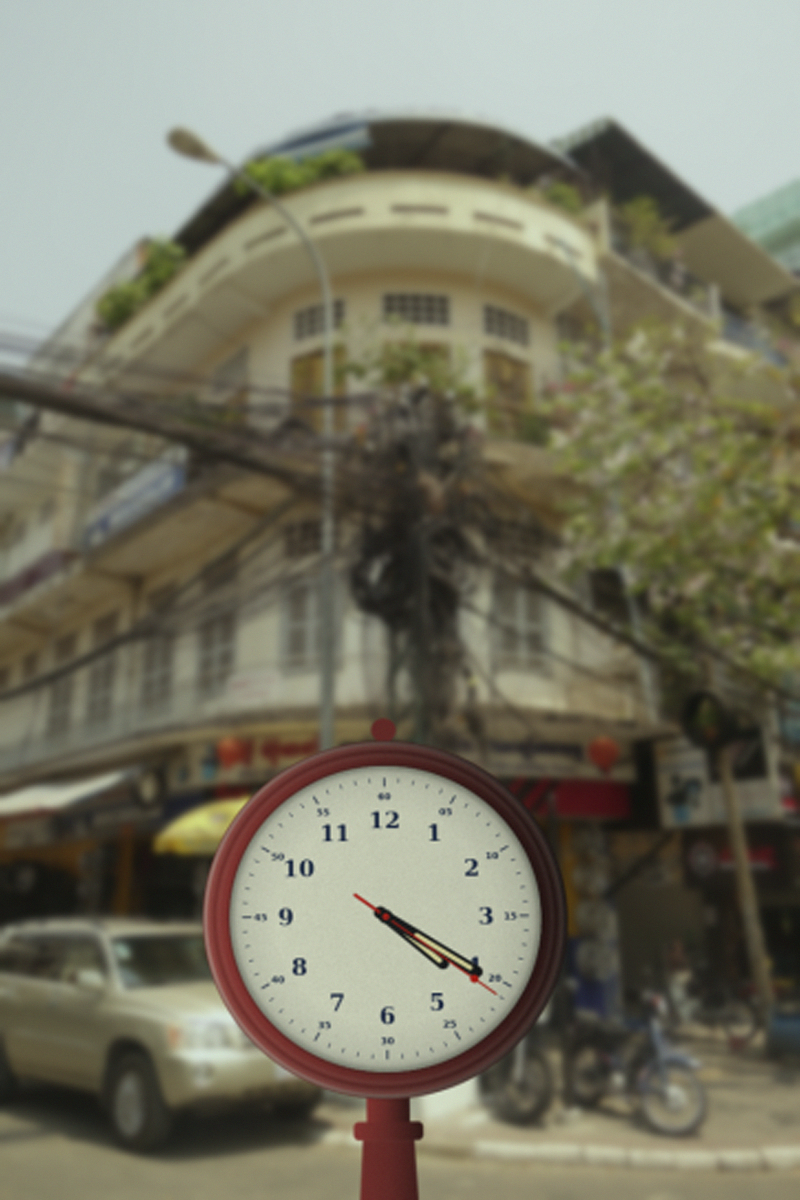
4:20:21
